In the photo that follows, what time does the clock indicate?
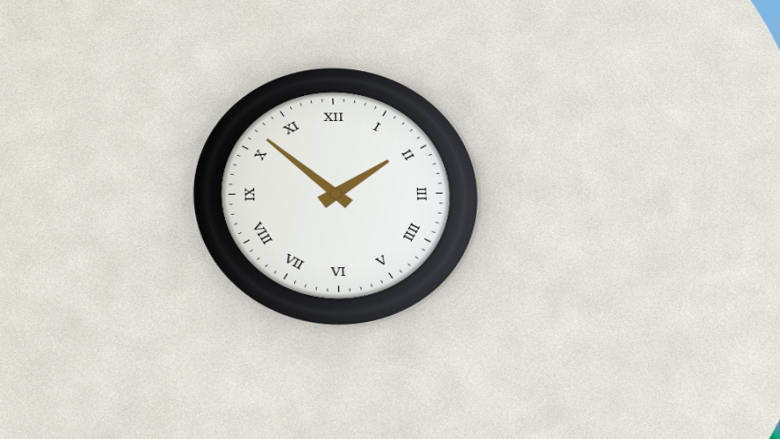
1:52
